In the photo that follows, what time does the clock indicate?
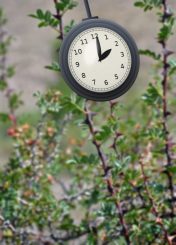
2:01
